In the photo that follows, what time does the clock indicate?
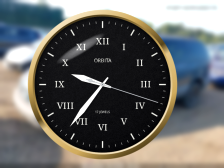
9:36:18
